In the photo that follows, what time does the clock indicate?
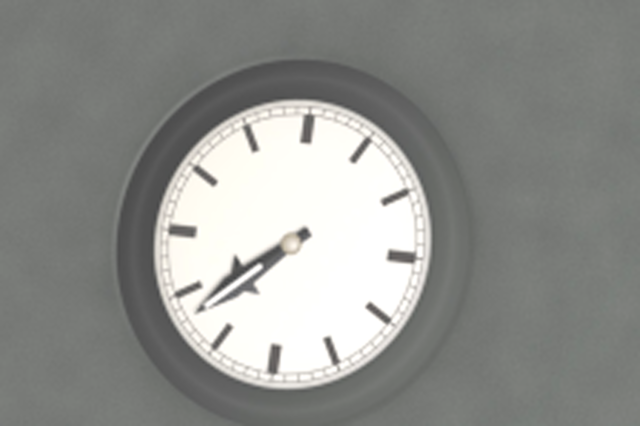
7:38
